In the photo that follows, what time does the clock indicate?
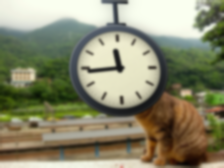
11:44
